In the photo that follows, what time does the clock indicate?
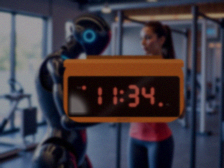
11:34
